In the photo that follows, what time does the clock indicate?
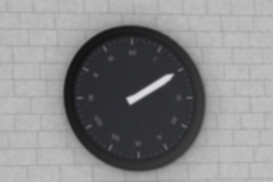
2:10
